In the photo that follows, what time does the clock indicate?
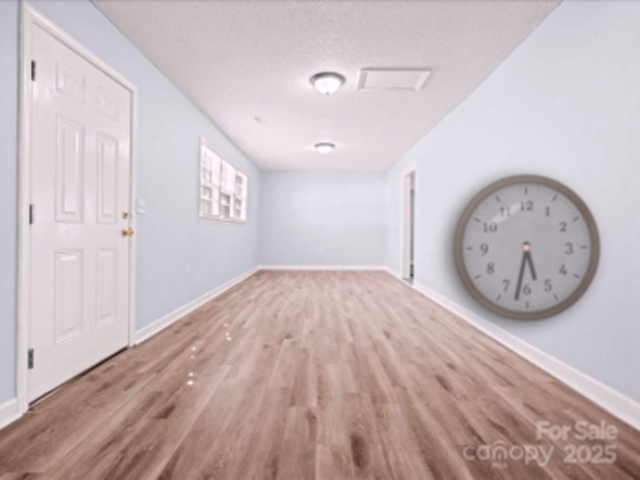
5:32
